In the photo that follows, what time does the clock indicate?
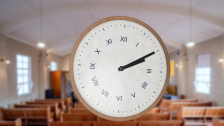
2:10
